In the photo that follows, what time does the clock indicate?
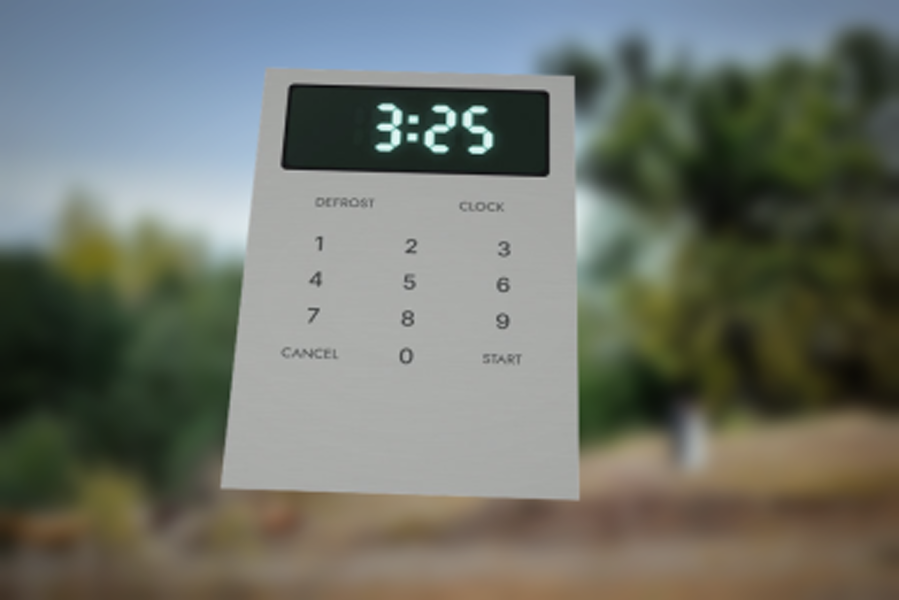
3:25
